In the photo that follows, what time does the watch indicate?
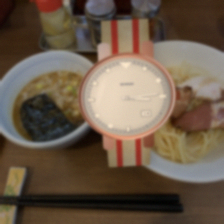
3:14
